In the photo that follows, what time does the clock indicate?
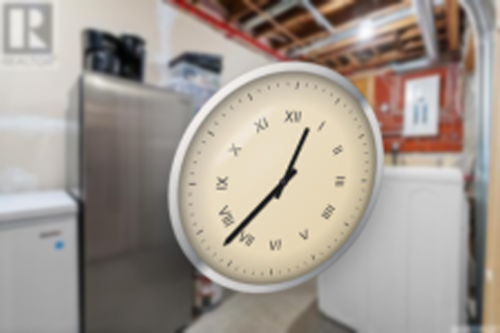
12:37
